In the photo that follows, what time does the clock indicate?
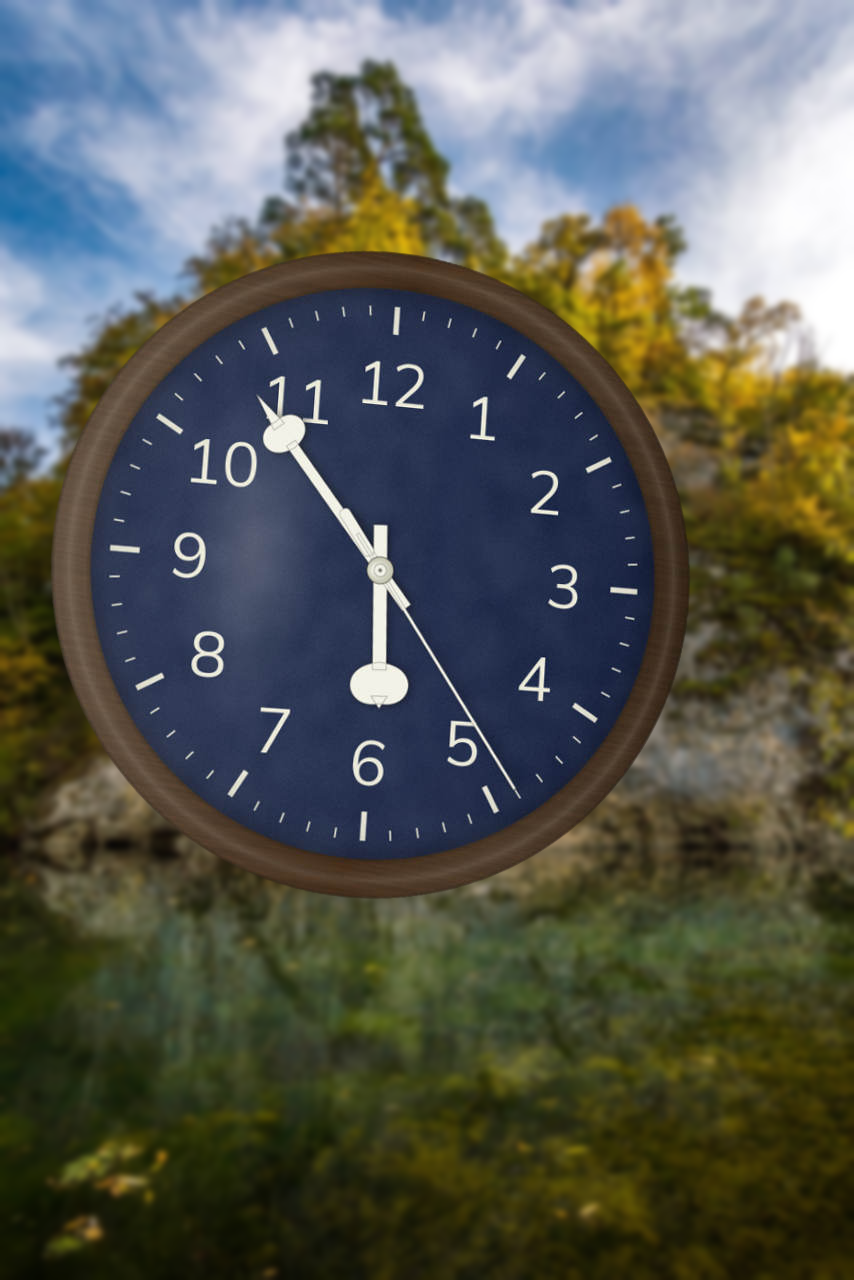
5:53:24
